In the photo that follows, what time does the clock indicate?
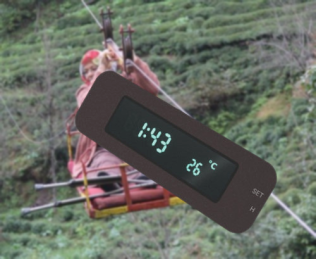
1:43
